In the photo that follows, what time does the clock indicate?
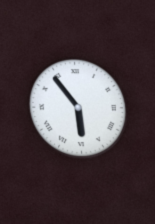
5:54
